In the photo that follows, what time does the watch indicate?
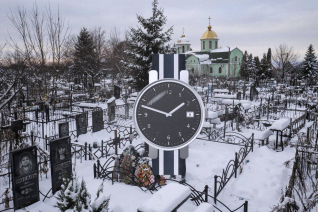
1:48
